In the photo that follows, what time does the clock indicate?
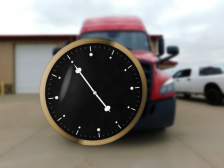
4:55
